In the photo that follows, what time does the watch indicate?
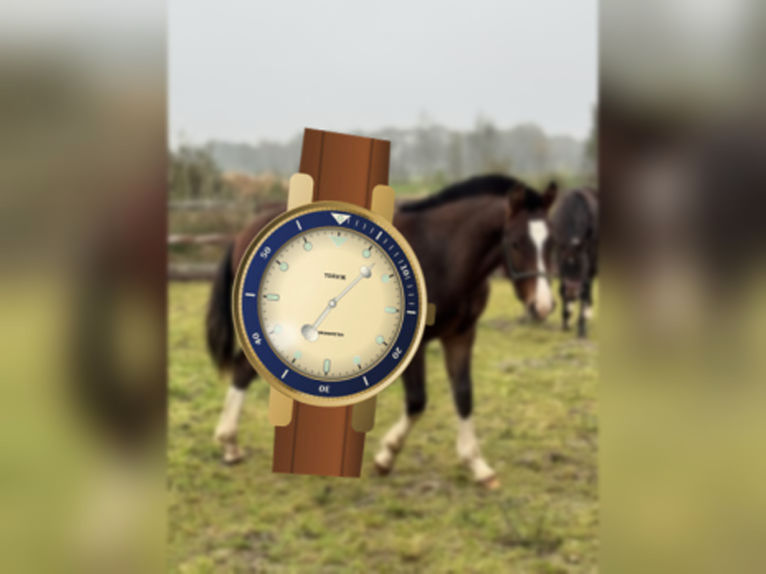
7:07
